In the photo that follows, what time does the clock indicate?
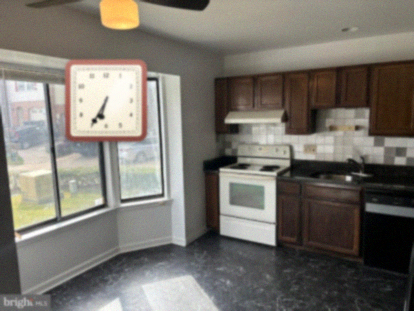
6:35
